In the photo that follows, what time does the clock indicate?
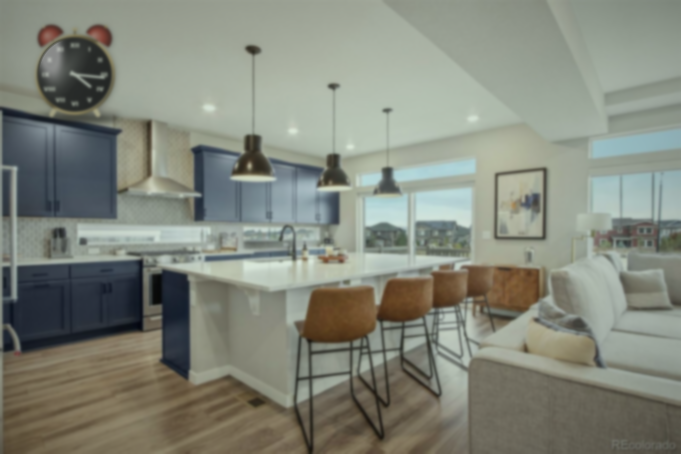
4:16
